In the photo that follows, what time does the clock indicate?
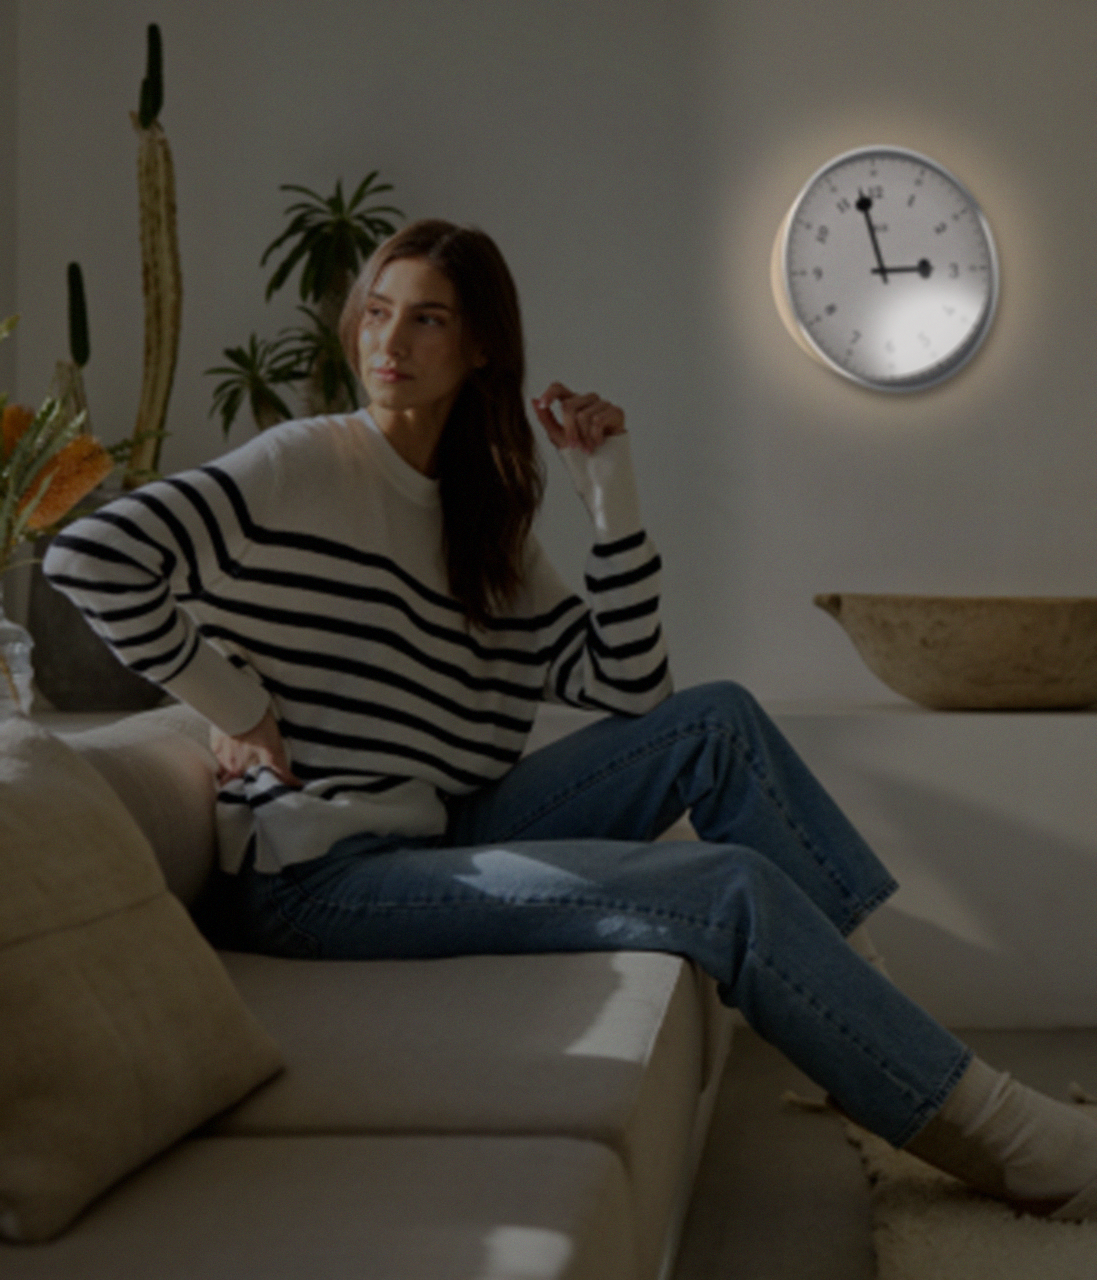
2:58
